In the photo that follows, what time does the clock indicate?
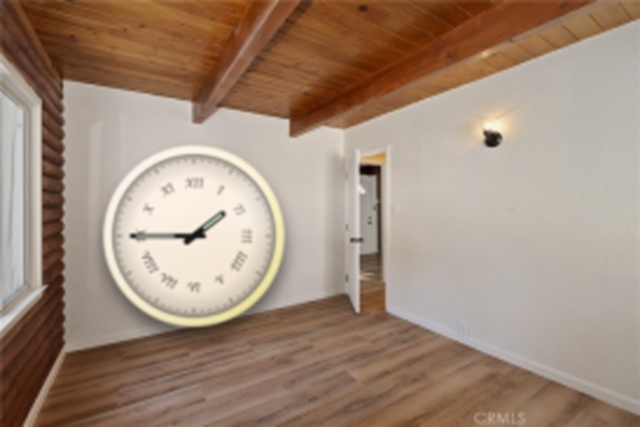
1:45
